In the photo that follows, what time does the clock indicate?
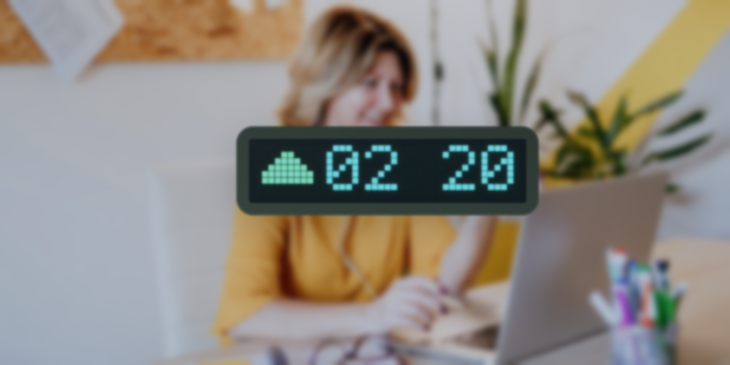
2:20
